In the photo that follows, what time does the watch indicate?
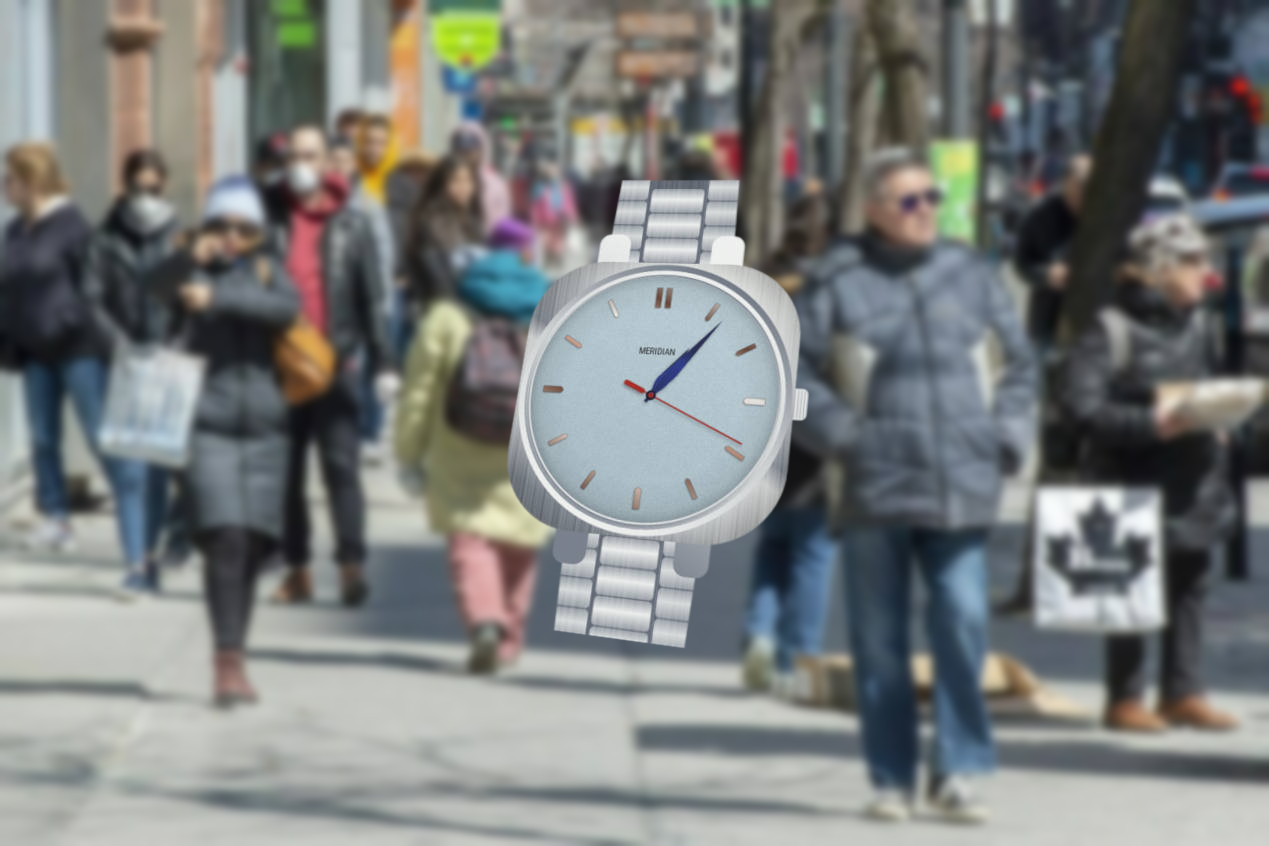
1:06:19
